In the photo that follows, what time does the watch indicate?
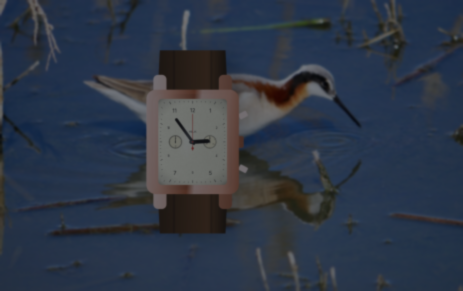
2:54
